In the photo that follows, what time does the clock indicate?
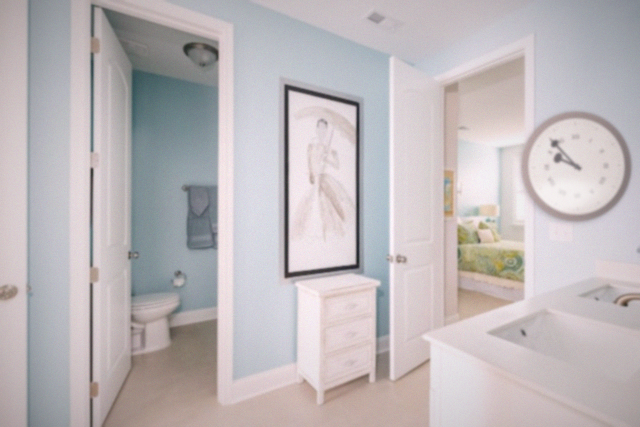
9:53
